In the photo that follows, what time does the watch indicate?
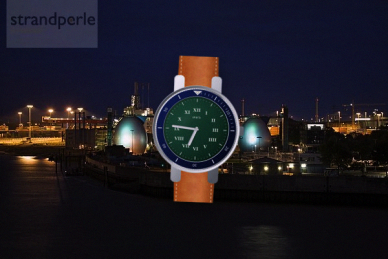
6:46
